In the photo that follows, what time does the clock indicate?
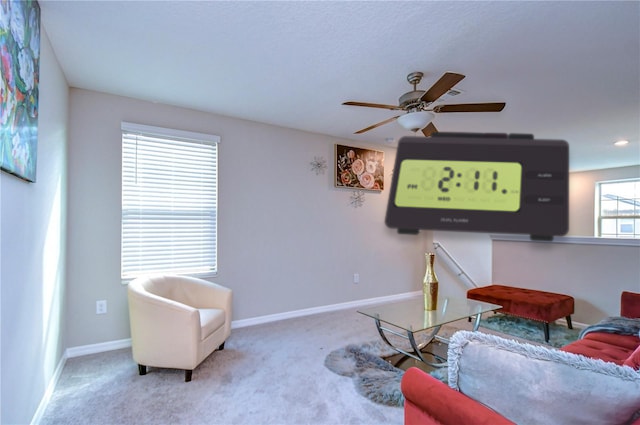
2:11
